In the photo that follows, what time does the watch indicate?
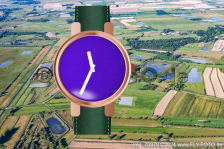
11:34
